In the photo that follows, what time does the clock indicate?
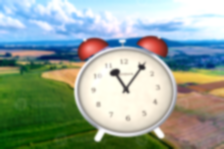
11:06
